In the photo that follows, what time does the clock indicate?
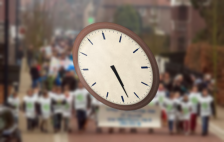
5:28
